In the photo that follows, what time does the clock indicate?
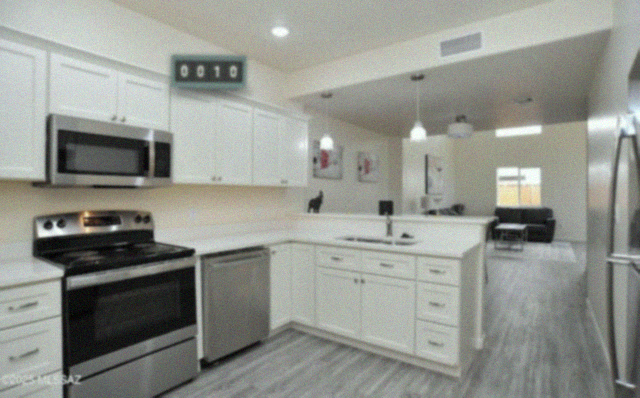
0:10
